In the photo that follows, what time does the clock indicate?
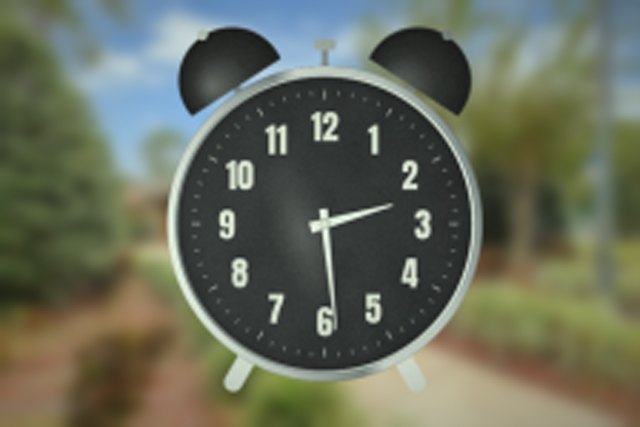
2:29
